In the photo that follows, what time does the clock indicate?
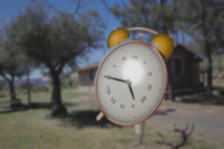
4:45
